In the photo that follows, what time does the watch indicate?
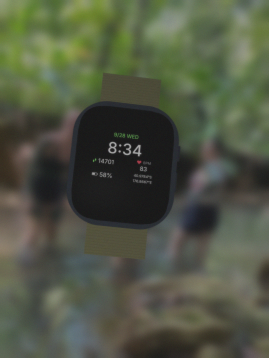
8:34
